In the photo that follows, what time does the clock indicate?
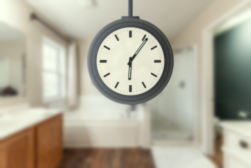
6:06
